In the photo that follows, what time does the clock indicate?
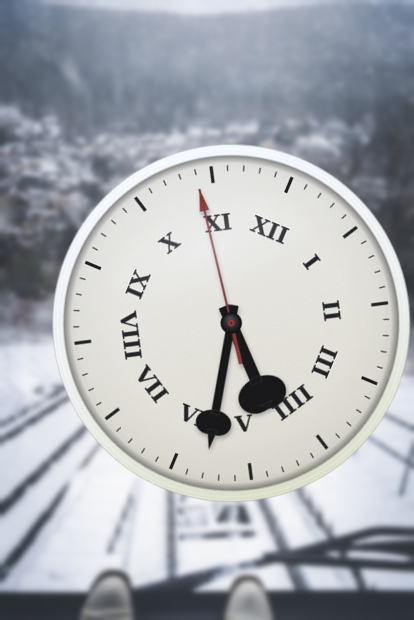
4:27:54
